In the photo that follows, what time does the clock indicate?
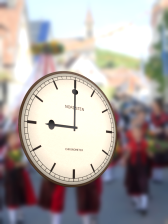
9:00
